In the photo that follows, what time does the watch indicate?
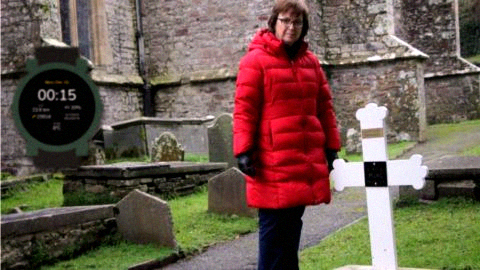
0:15
